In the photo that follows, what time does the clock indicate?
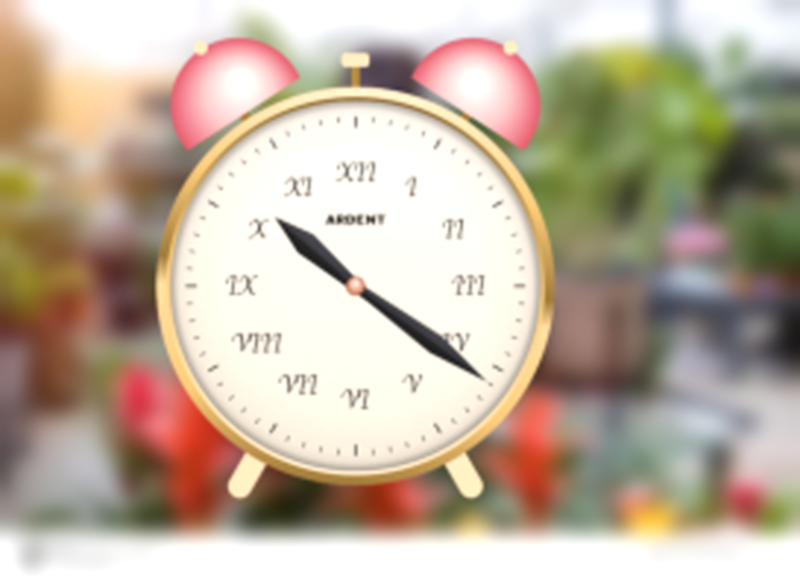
10:21
